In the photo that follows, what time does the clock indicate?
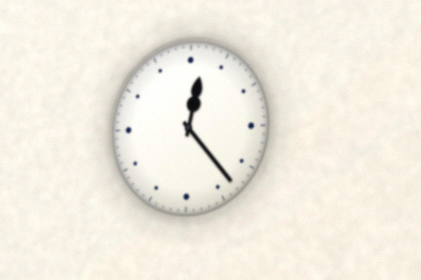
12:23
